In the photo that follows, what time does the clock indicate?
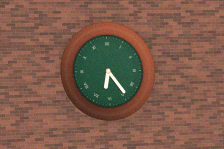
6:24
